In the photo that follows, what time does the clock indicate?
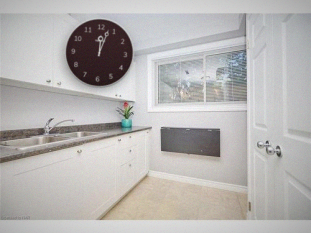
12:03
